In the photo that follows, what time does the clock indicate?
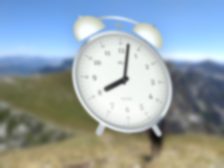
8:02
